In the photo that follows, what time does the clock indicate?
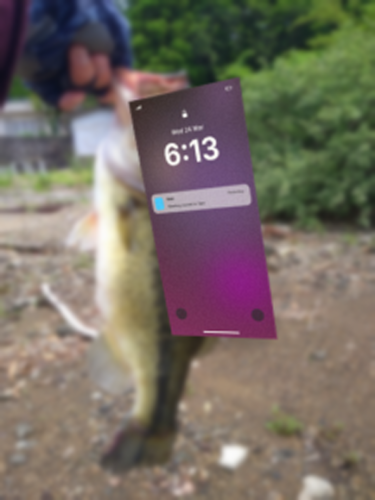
6:13
